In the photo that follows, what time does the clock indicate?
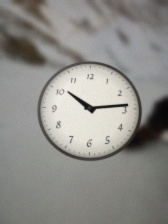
10:14
